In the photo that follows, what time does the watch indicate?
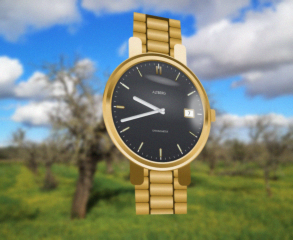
9:42
